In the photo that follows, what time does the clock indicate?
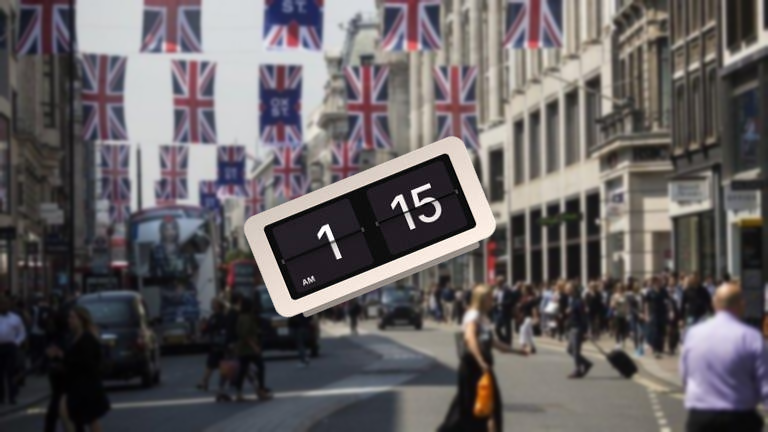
1:15
